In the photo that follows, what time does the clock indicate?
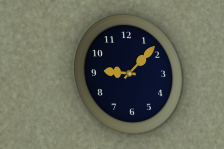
9:08
